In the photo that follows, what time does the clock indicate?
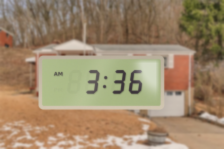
3:36
